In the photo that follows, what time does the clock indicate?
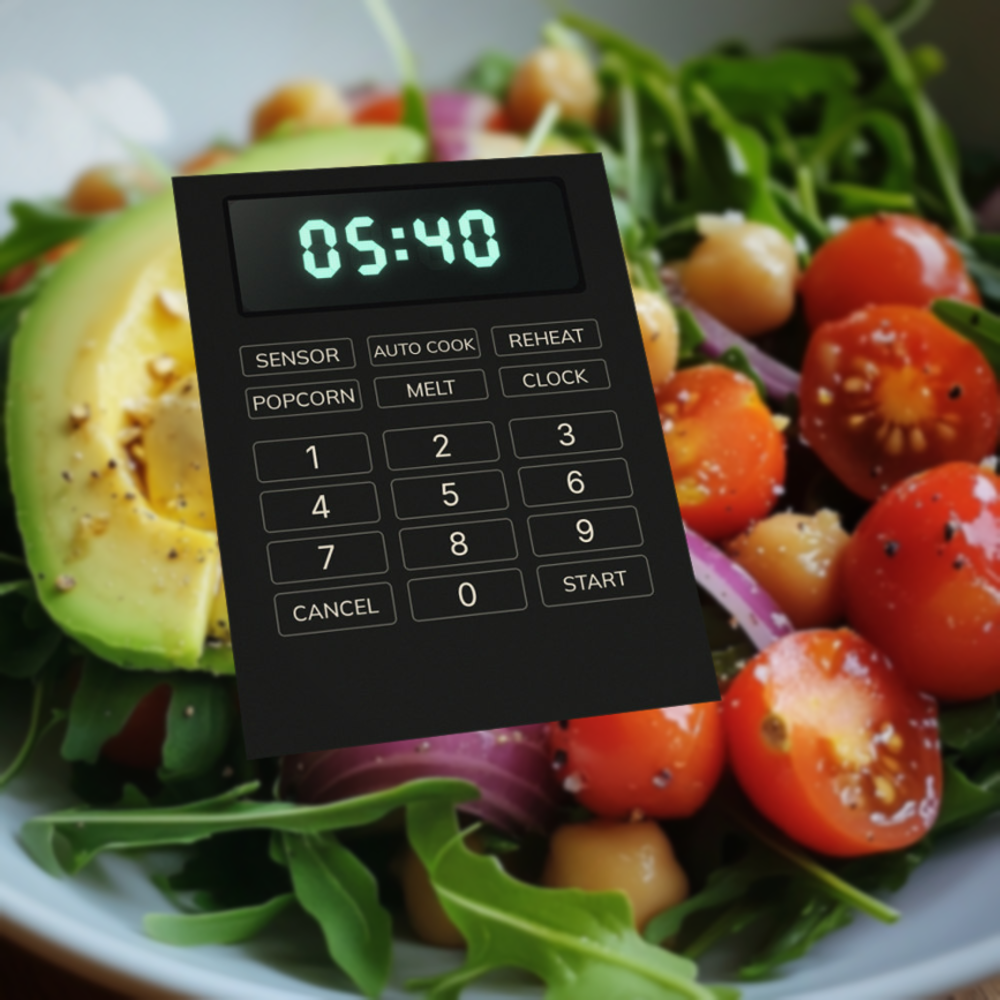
5:40
